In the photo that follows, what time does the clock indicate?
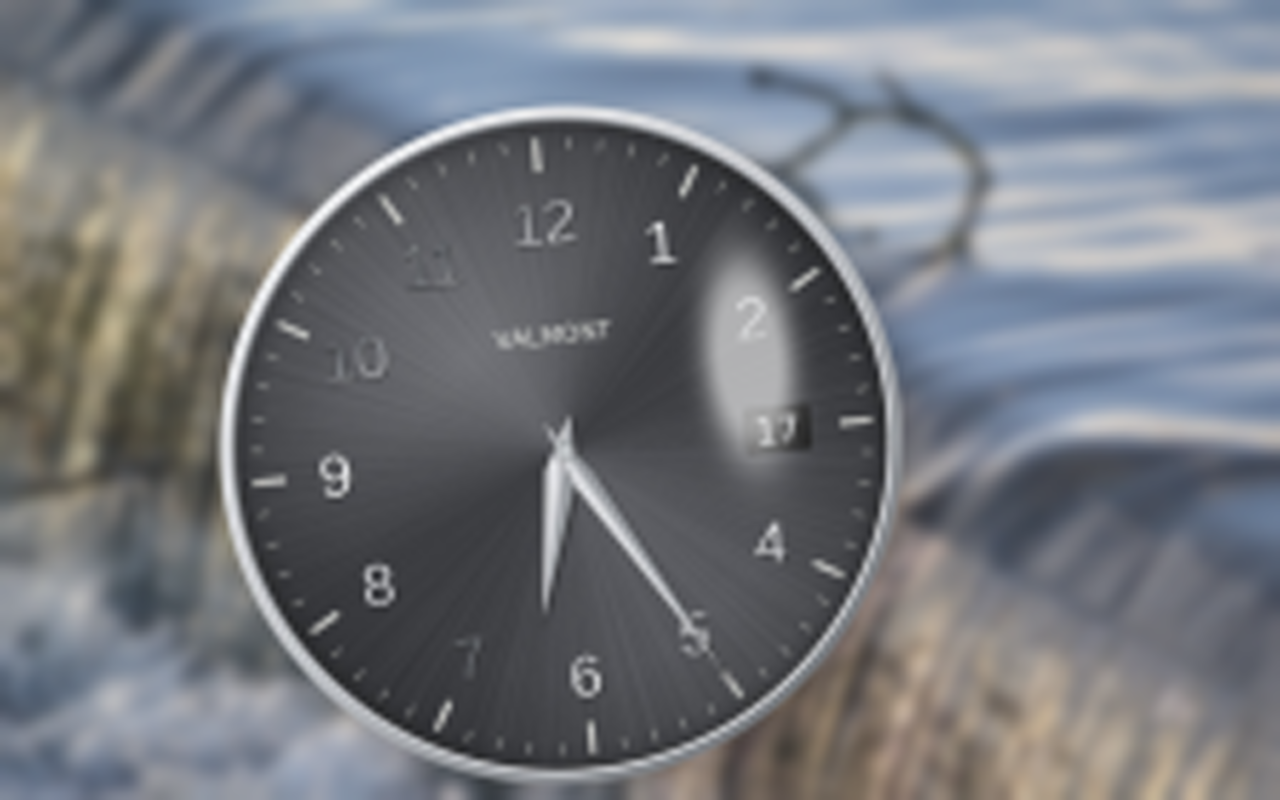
6:25
